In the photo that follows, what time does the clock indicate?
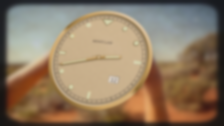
2:42
